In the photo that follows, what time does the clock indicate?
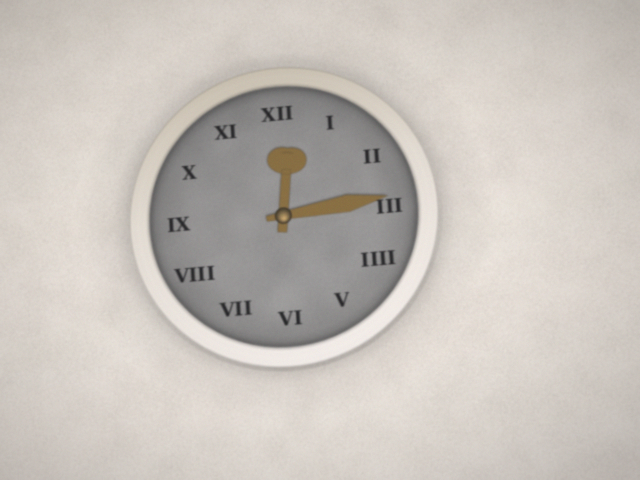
12:14
